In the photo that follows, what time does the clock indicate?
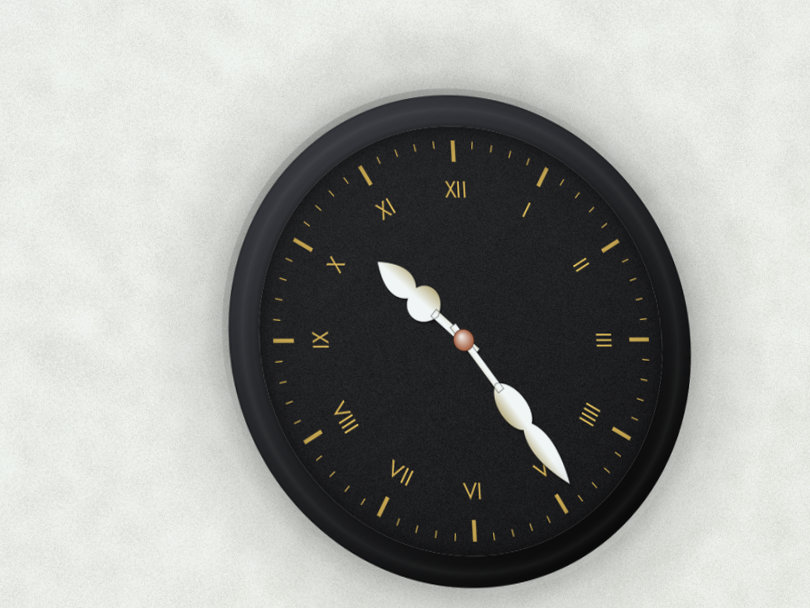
10:24
